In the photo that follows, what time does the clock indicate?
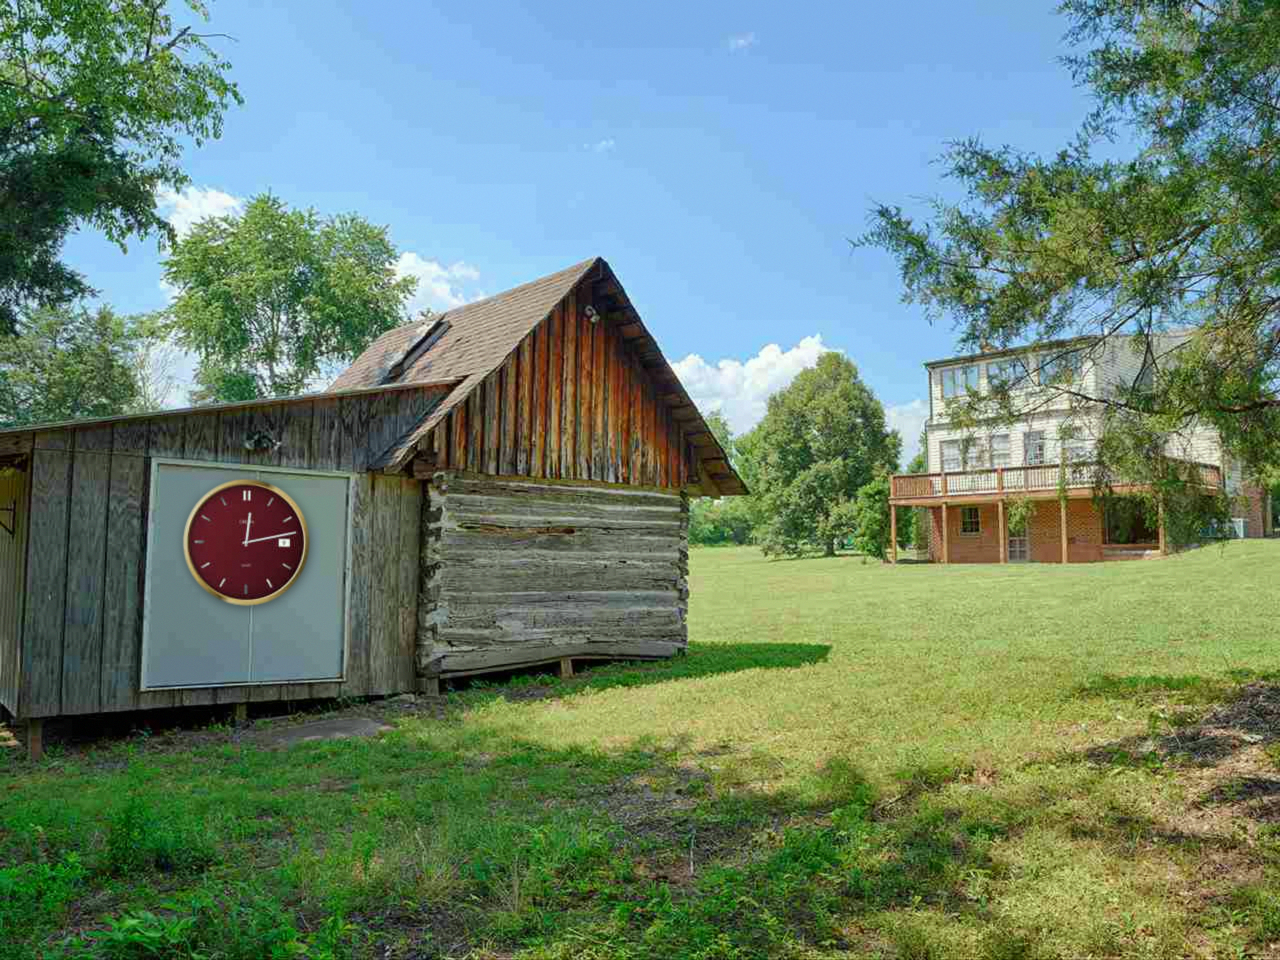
12:13
